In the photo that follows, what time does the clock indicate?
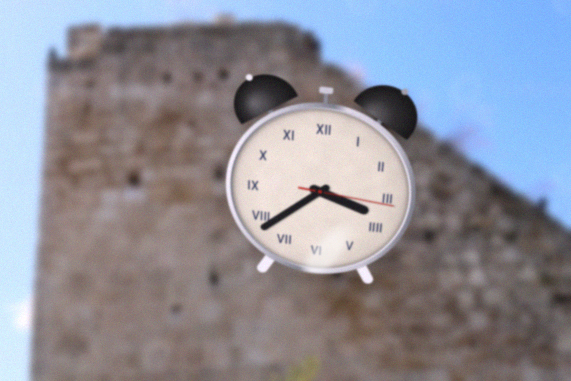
3:38:16
